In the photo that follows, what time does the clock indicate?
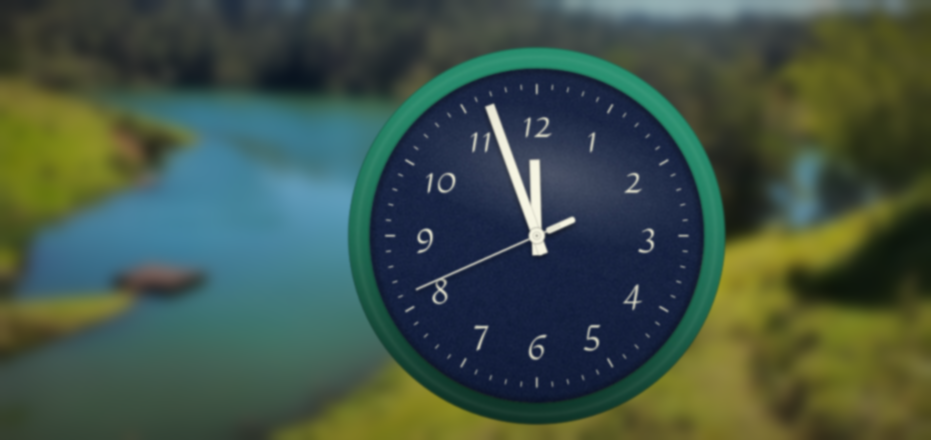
11:56:41
